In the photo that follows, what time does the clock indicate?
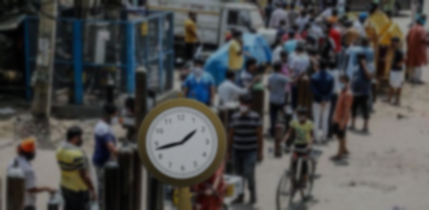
1:43
